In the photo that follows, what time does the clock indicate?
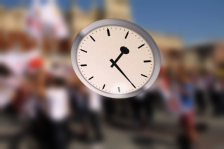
1:25
